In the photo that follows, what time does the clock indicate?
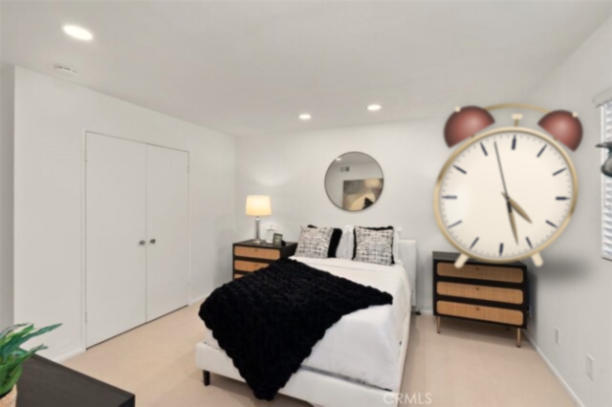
4:26:57
